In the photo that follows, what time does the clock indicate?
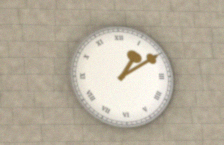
1:10
